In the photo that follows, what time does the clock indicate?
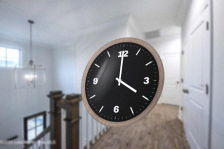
4:00
